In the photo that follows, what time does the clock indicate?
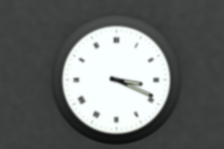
3:19
